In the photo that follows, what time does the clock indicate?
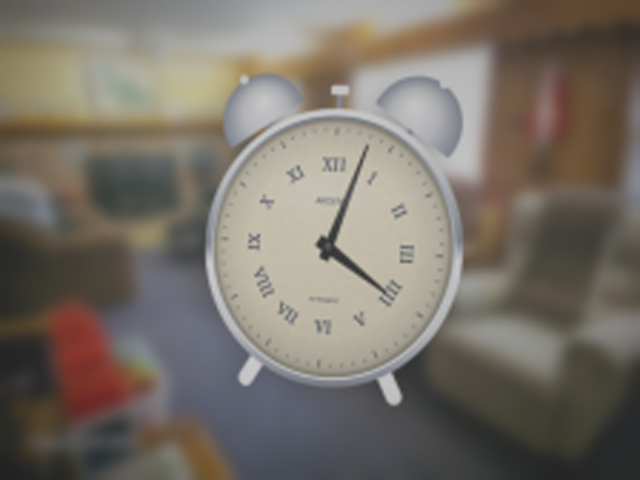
4:03
